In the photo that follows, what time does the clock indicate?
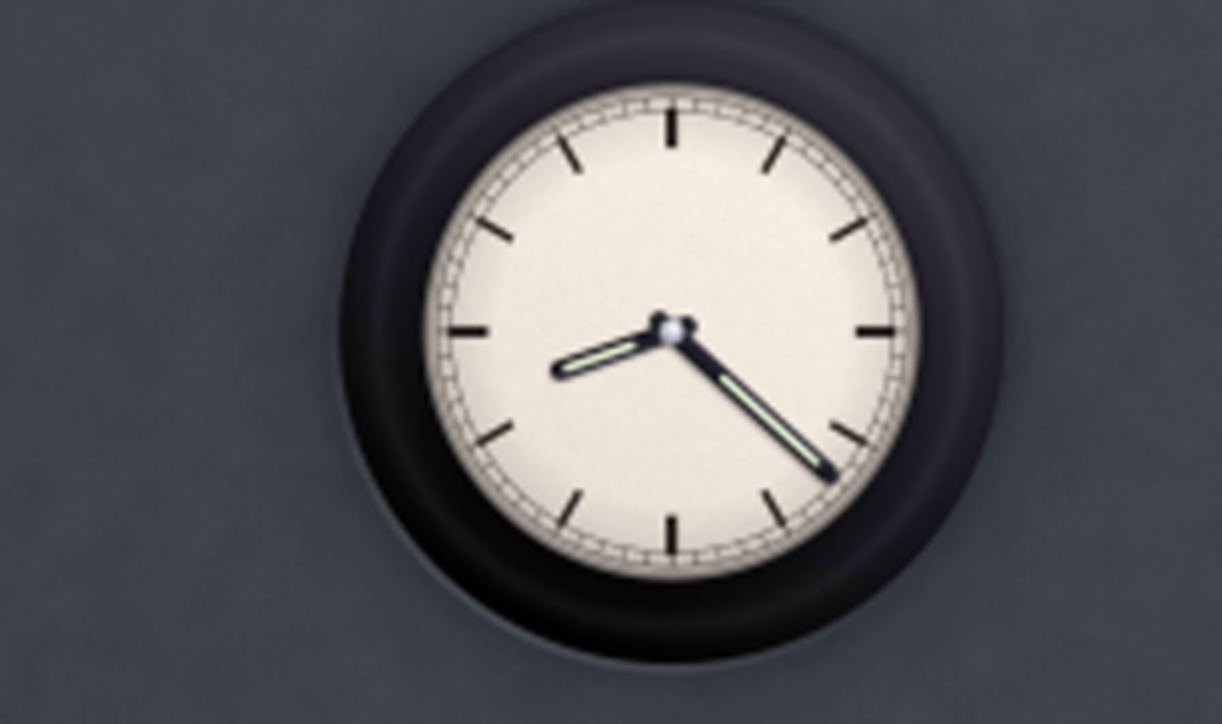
8:22
